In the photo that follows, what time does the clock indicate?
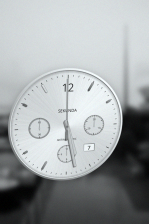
5:28
